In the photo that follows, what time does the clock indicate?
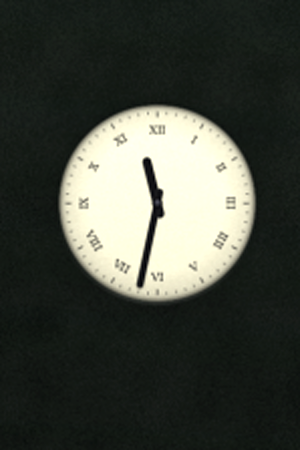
11:32
